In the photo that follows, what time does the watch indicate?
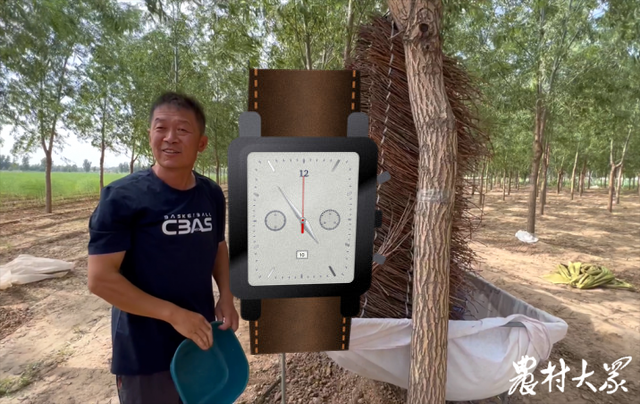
4:54
